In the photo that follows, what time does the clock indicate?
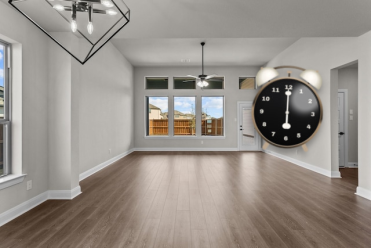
6:00
